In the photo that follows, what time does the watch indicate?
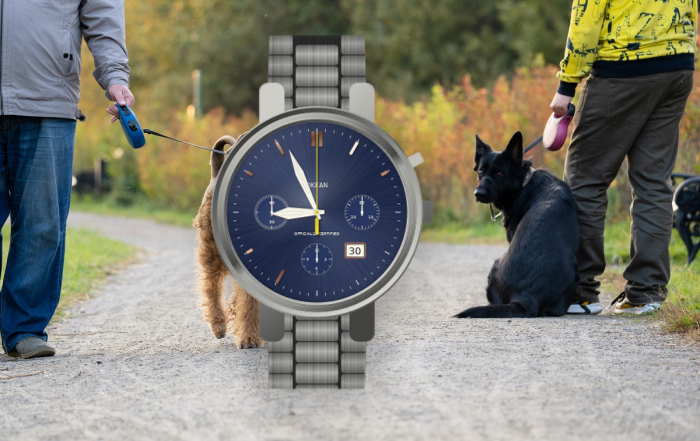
8:56
